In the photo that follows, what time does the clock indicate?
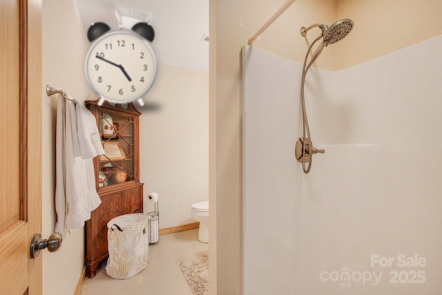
4:49
